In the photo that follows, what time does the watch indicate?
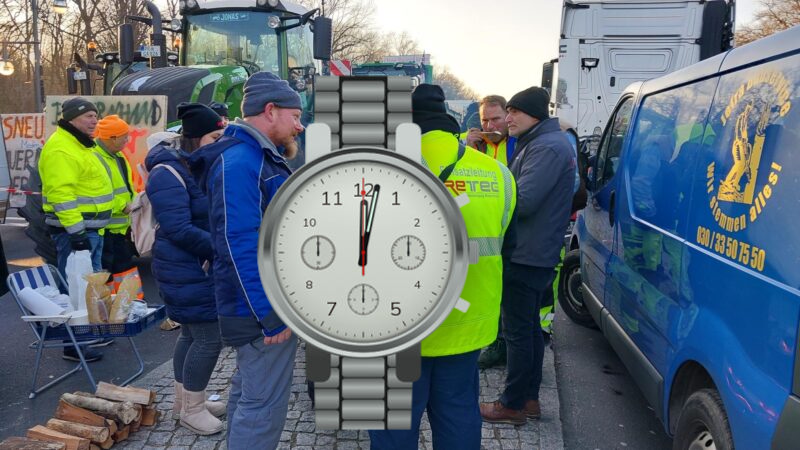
12:02
